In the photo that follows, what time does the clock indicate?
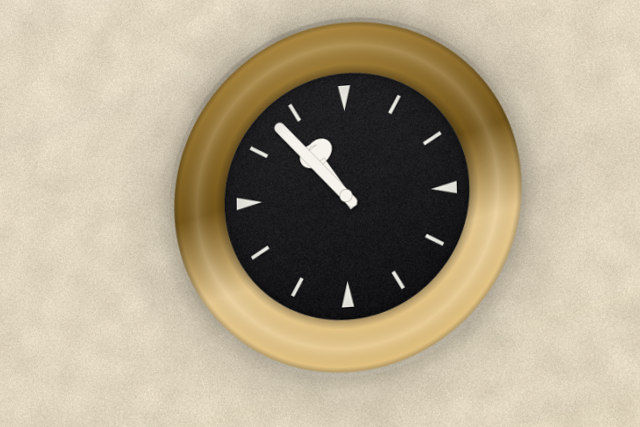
10:53
